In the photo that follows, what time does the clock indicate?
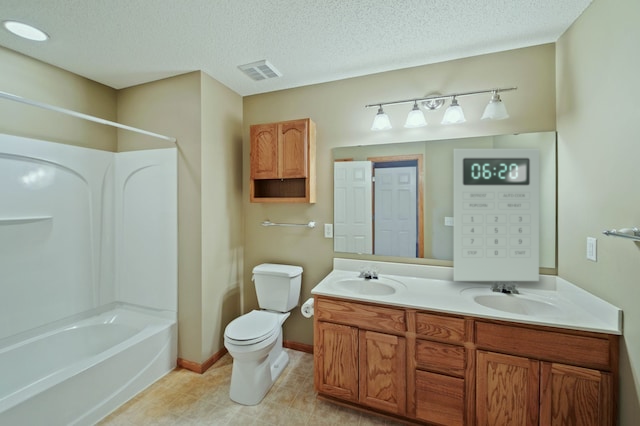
6:20
